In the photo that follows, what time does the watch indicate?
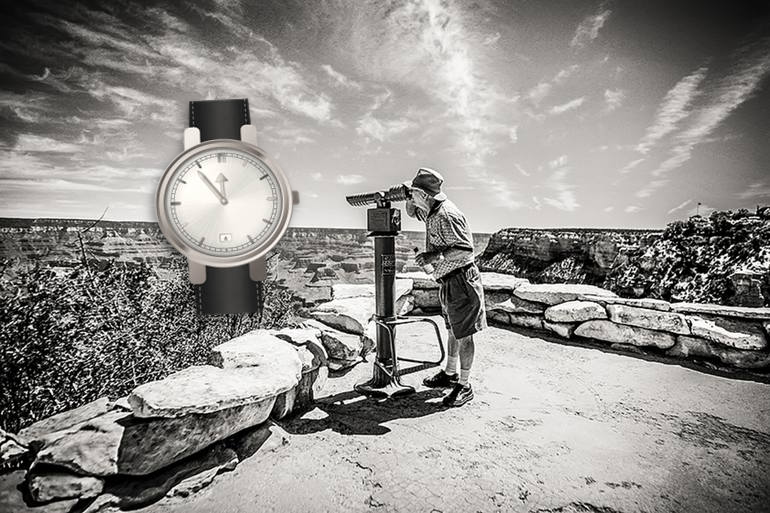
11:54
